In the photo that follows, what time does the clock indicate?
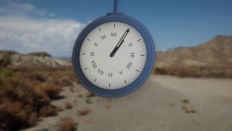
1:05
